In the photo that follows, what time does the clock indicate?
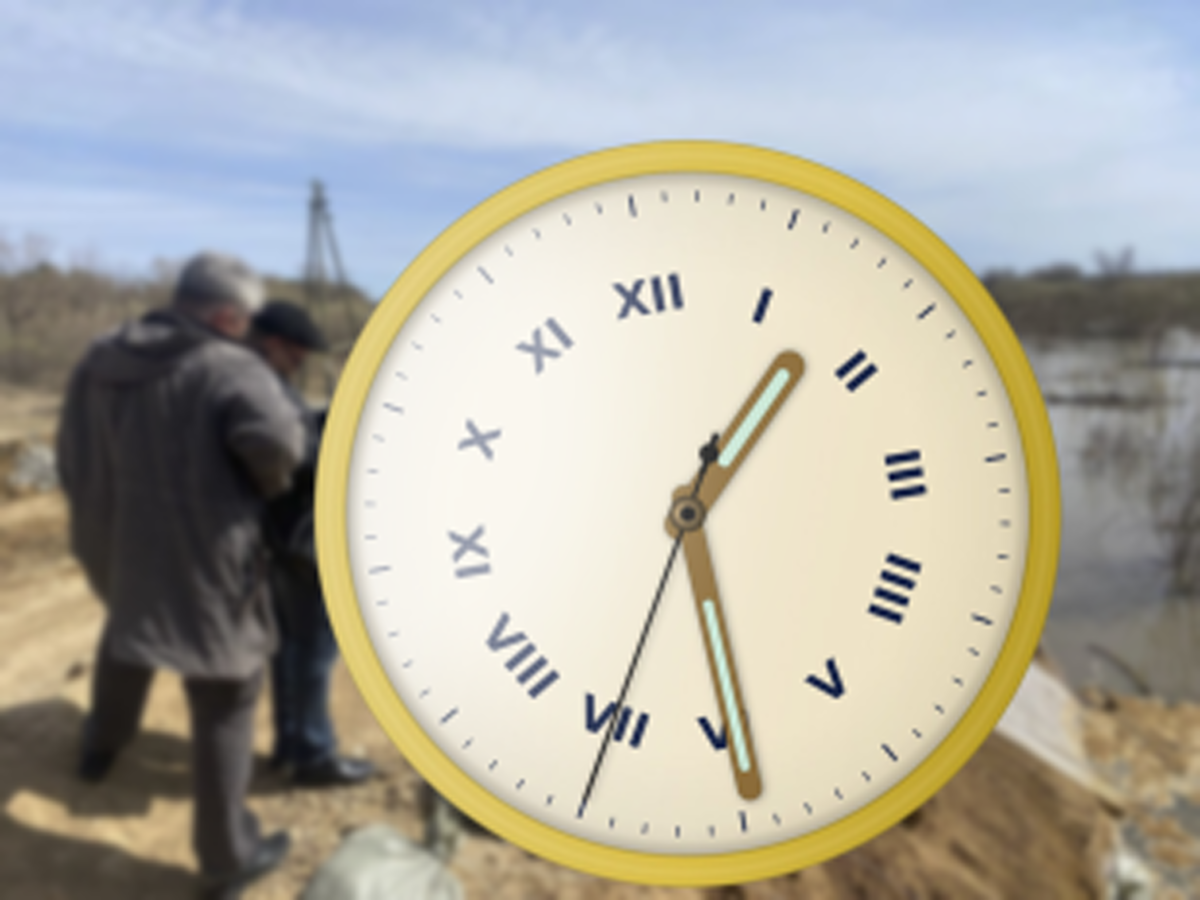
1:29:35
